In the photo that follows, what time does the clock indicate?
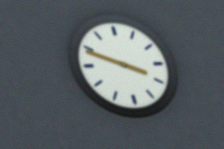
3:49
